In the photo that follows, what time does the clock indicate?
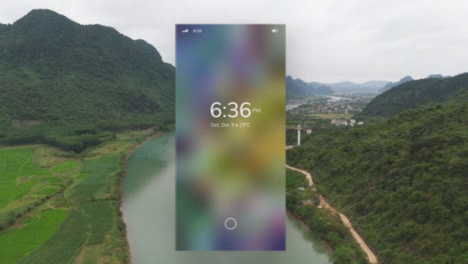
6:36
